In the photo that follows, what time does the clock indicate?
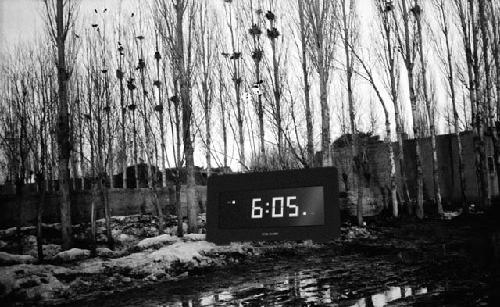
6:05
